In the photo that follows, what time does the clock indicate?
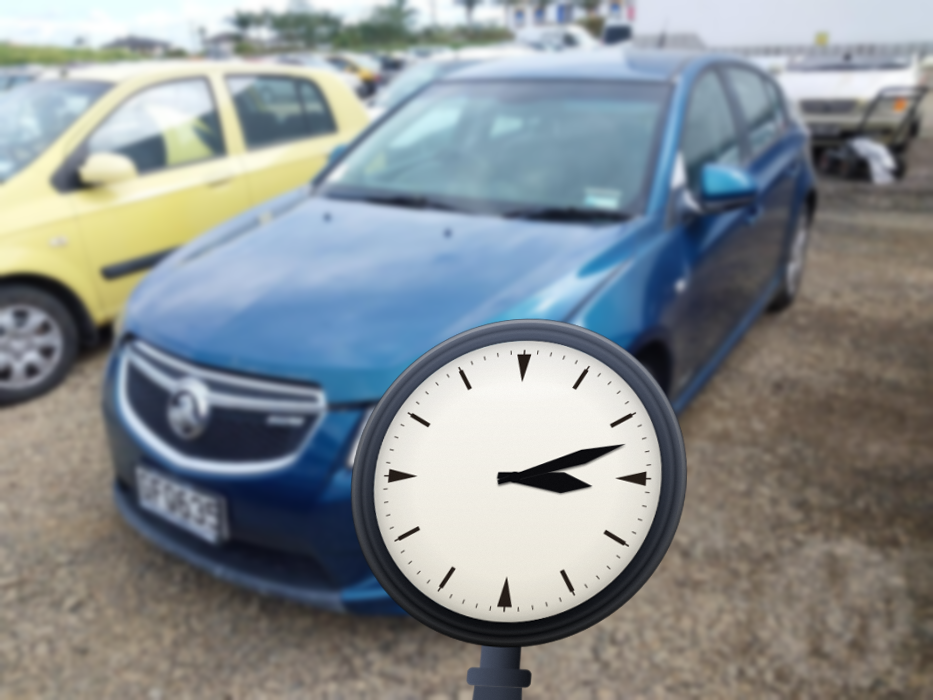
3:12
